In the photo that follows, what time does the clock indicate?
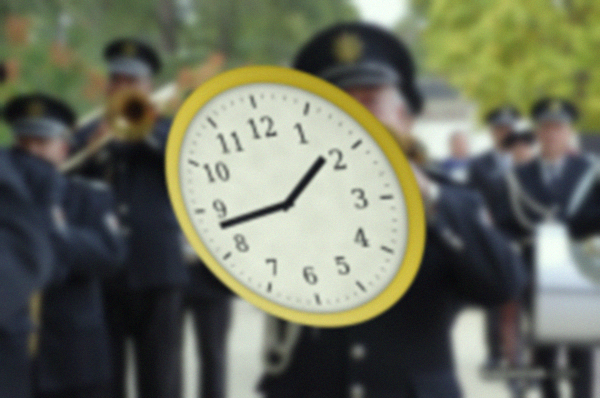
1:43
